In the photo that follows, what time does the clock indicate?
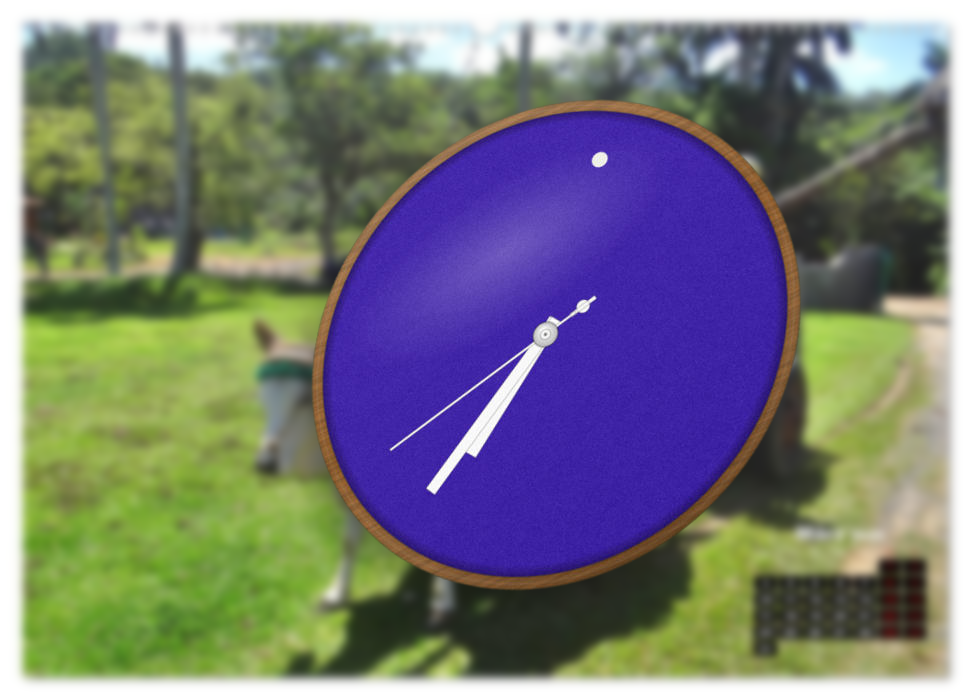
6:33:37
